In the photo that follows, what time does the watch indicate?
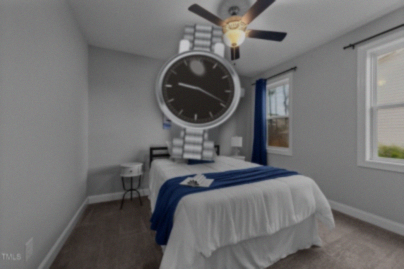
9:19
